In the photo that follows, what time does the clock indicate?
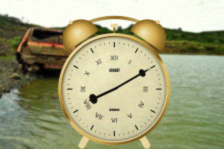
8:10
